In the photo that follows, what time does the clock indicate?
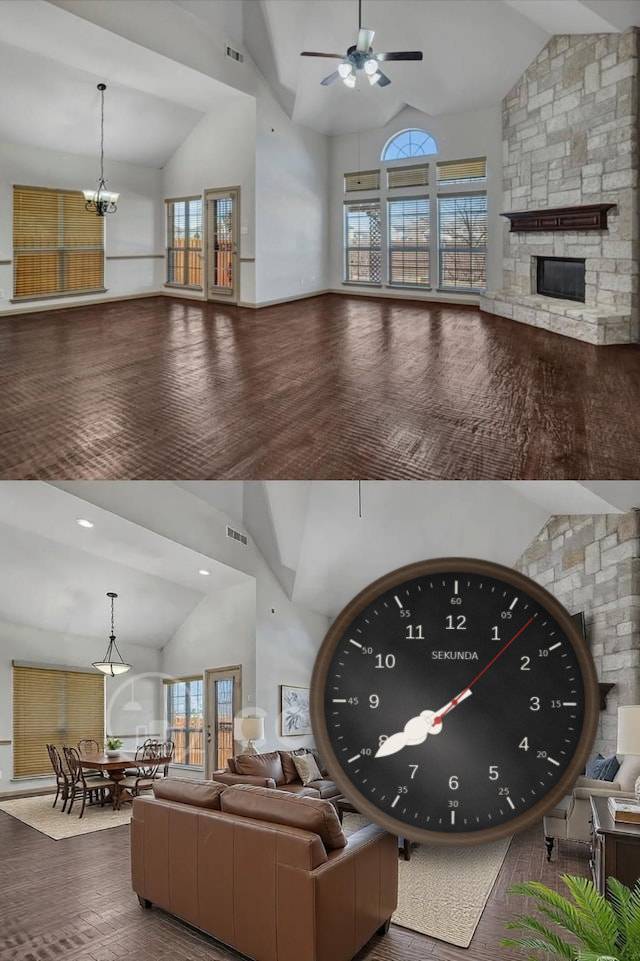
7:39:07
